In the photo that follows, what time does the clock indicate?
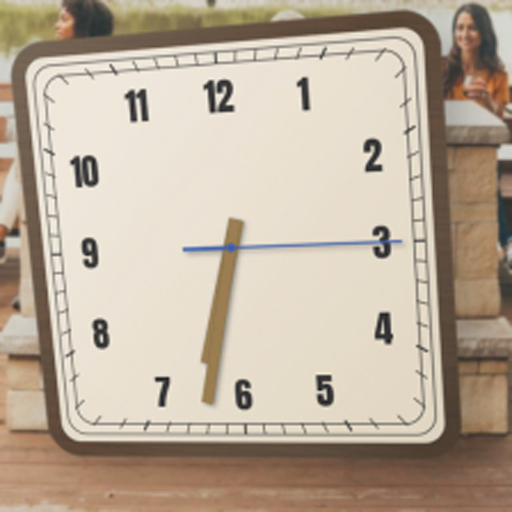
6:32:15
